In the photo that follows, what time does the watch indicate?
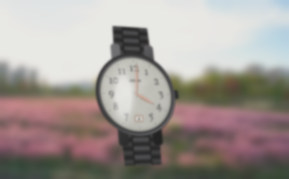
4:01
